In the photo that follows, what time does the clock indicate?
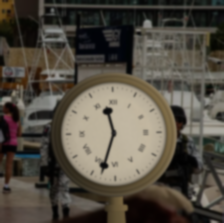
11:33
